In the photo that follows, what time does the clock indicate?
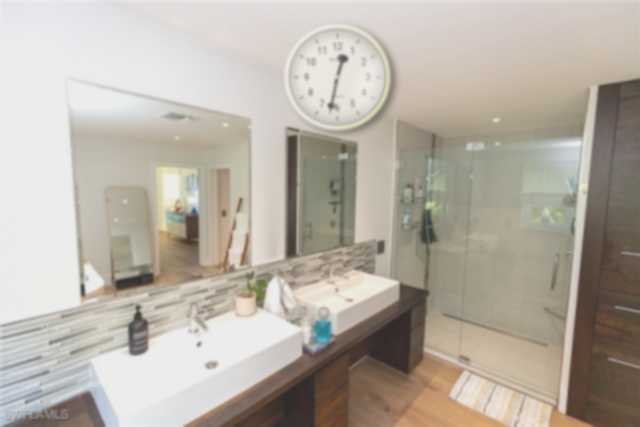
12:32
